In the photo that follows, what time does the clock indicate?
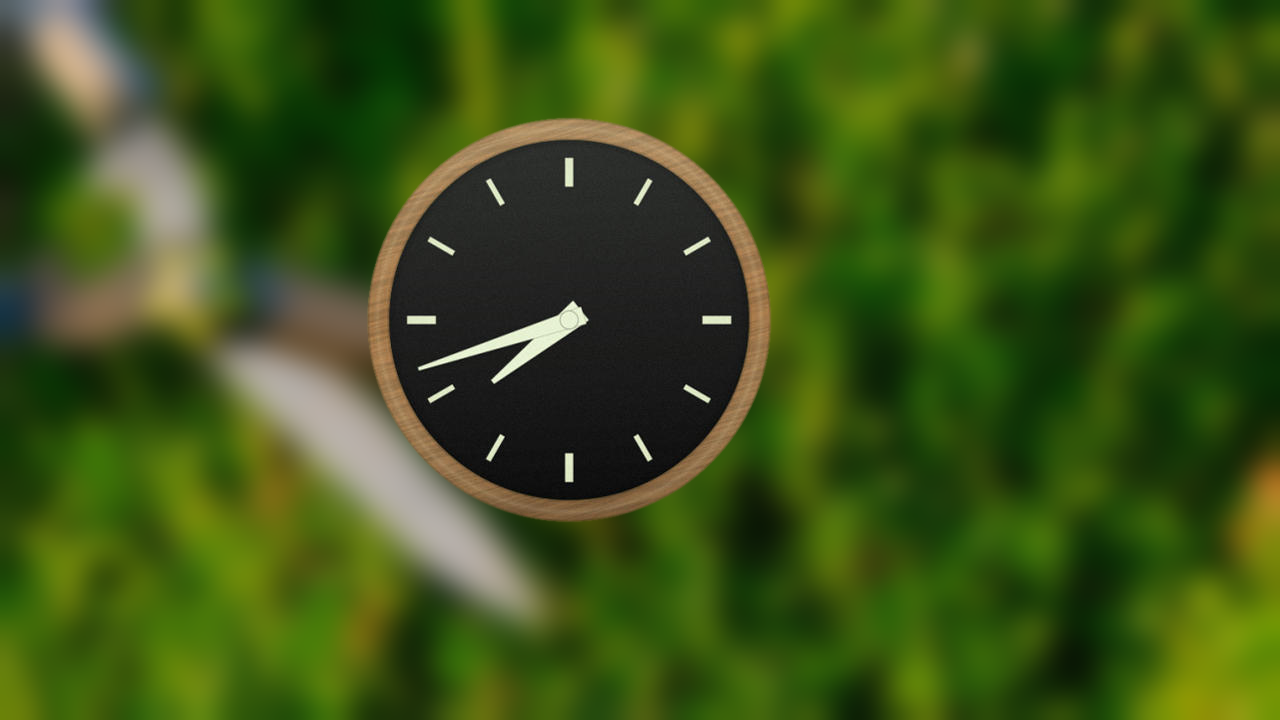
7:42
